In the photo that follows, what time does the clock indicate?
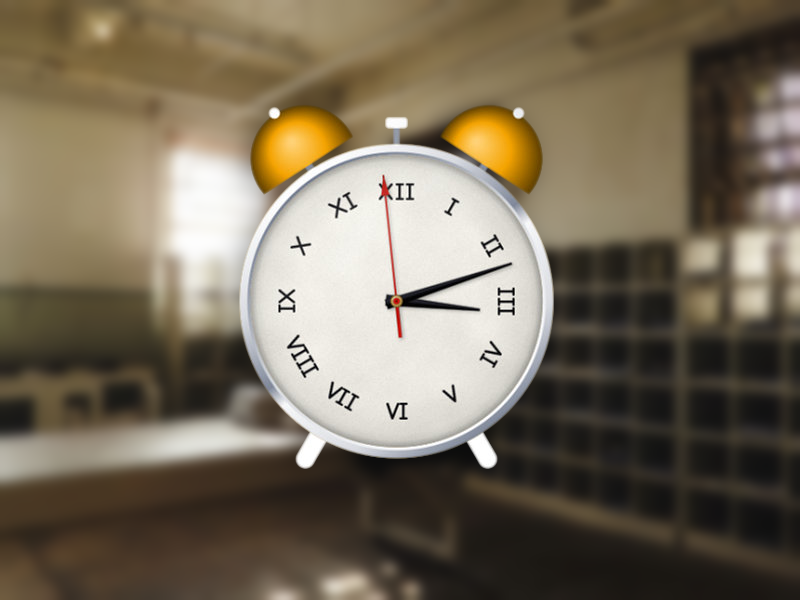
3:11:59
